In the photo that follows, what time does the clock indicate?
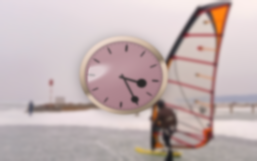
3:25
